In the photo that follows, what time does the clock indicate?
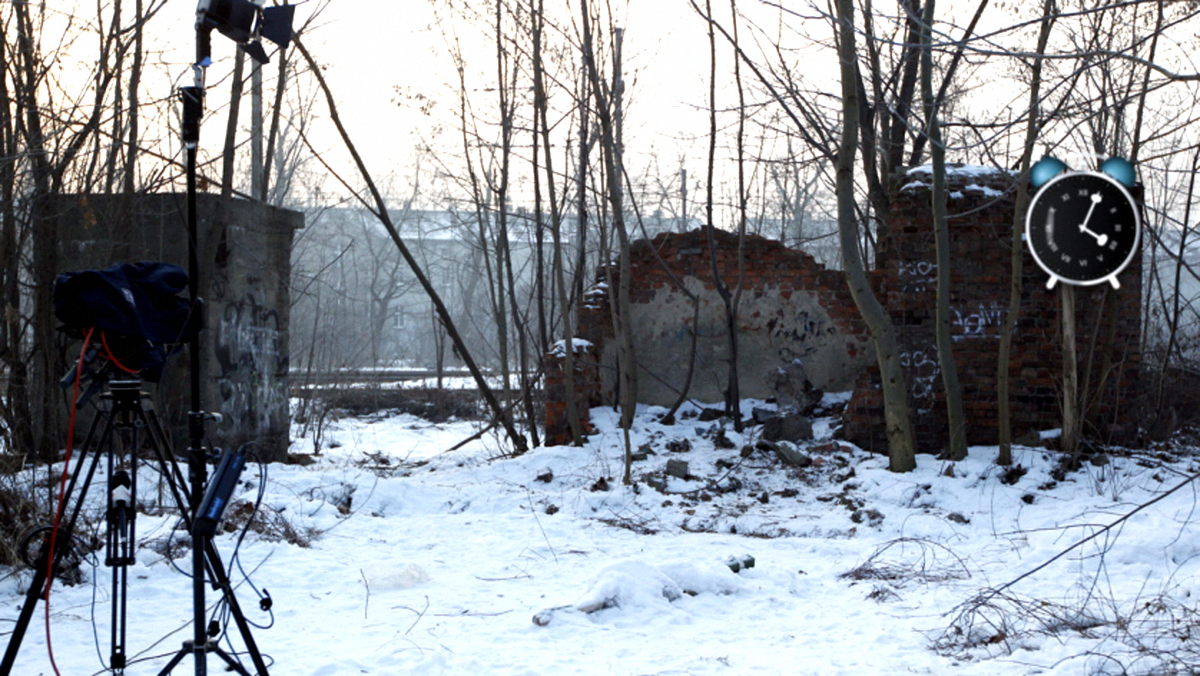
4:04
